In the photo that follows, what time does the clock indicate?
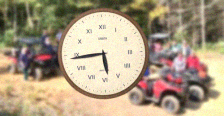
5:44
